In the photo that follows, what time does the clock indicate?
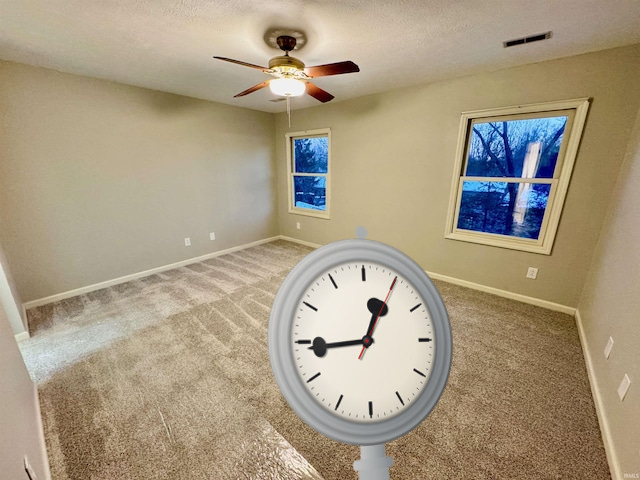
12:44:05
